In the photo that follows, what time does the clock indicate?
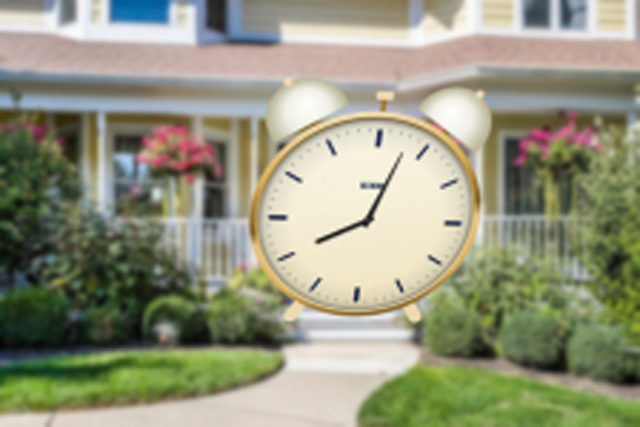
8:03
